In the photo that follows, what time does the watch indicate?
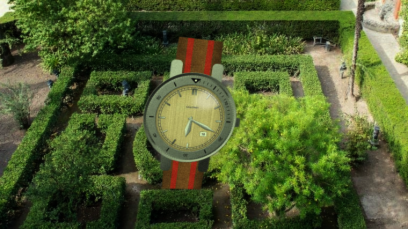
6:19
